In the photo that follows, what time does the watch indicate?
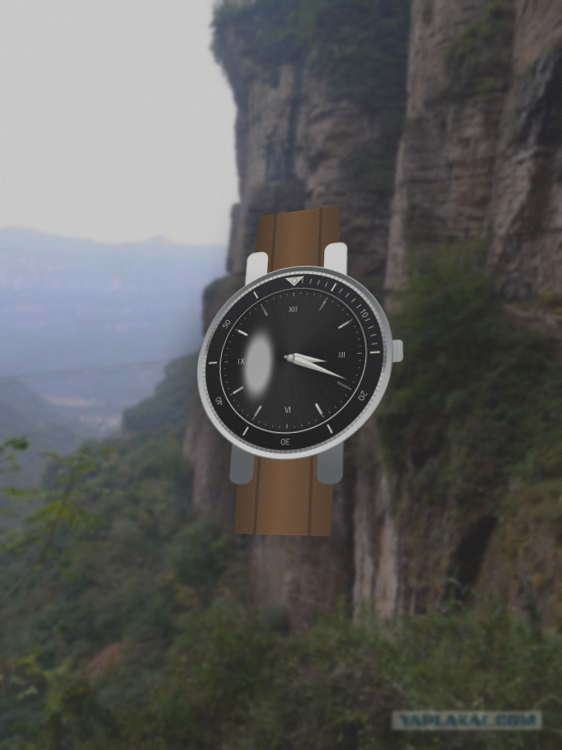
3:19
